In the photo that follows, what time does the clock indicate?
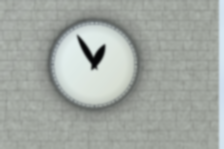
12:55
